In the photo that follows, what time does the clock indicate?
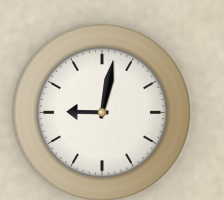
9:02
